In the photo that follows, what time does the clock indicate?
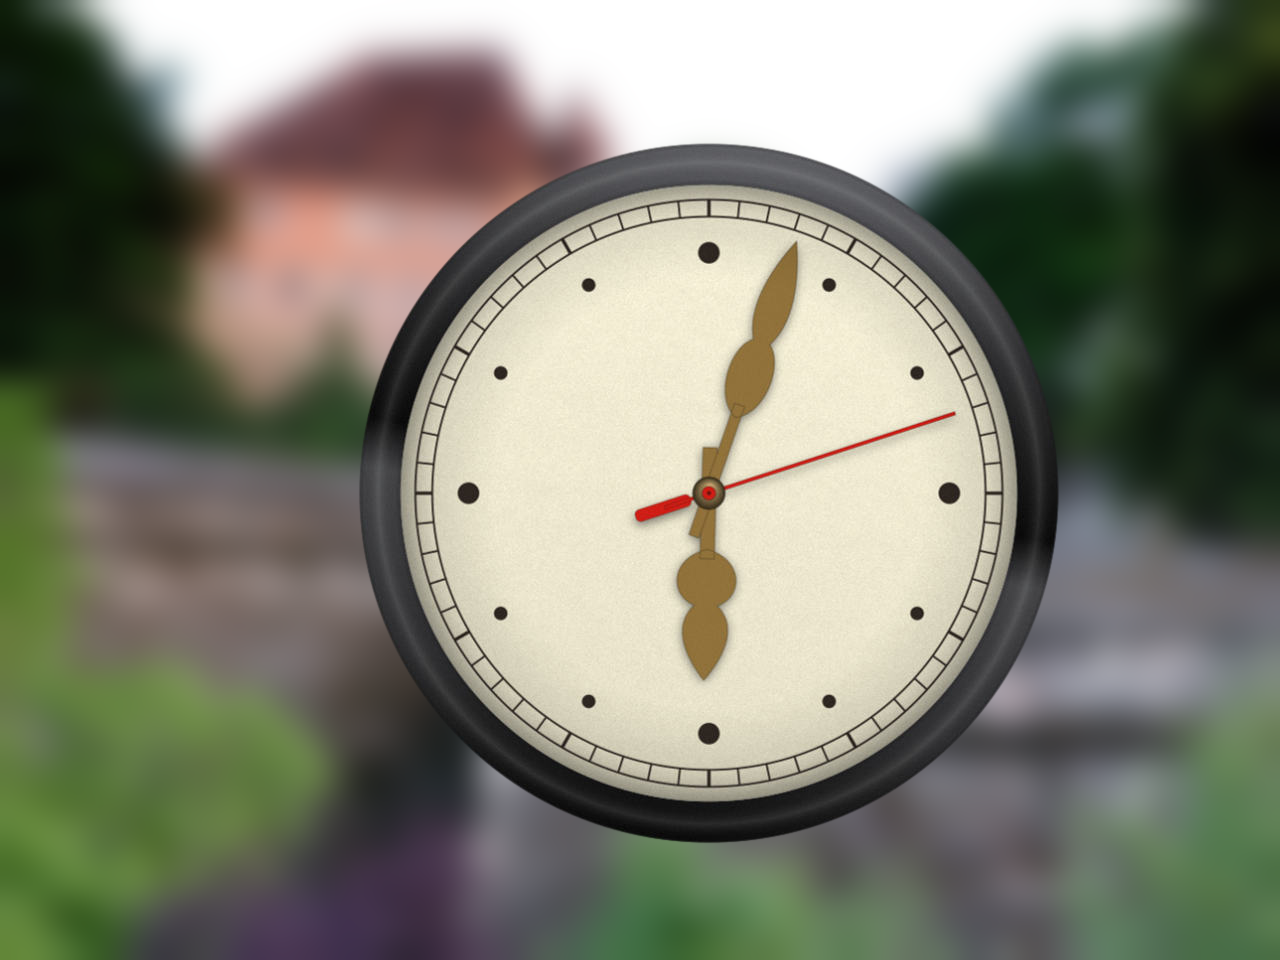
6:03:12
